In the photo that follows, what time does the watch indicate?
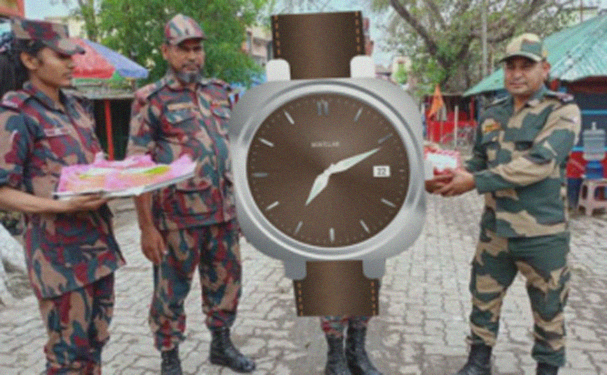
7:11
